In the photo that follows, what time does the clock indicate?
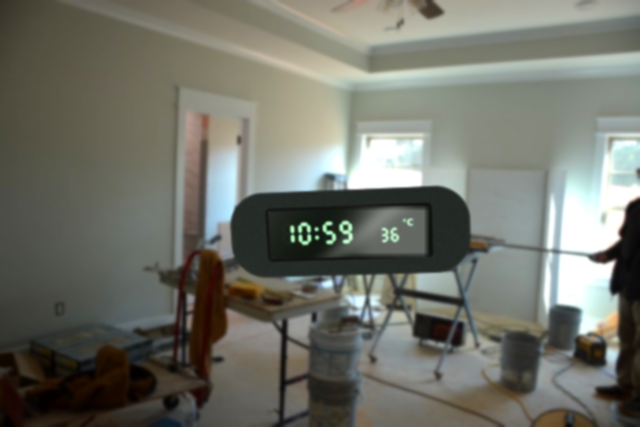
10:59
